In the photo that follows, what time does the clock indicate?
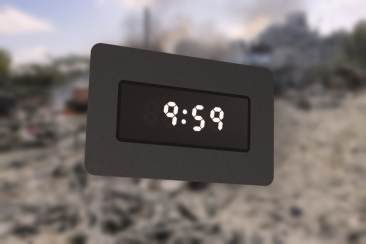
9:59
